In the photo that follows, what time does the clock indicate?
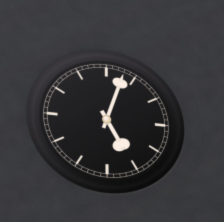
5:03
